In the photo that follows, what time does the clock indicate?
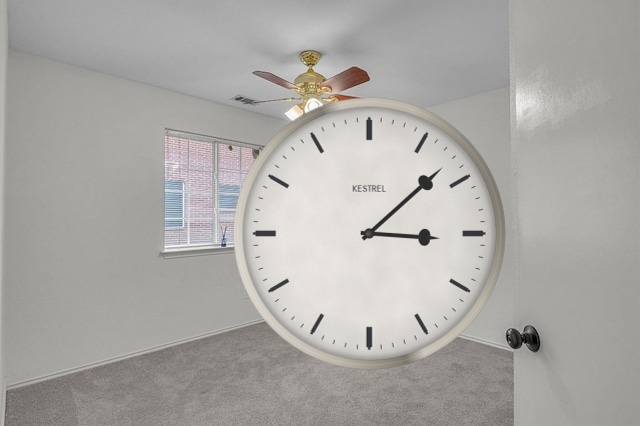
3:08
